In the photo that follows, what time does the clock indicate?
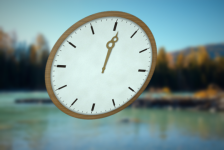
12:01
